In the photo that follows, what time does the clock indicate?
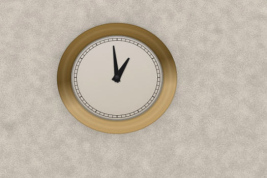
12:59
